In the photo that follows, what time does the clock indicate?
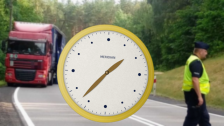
1:37
